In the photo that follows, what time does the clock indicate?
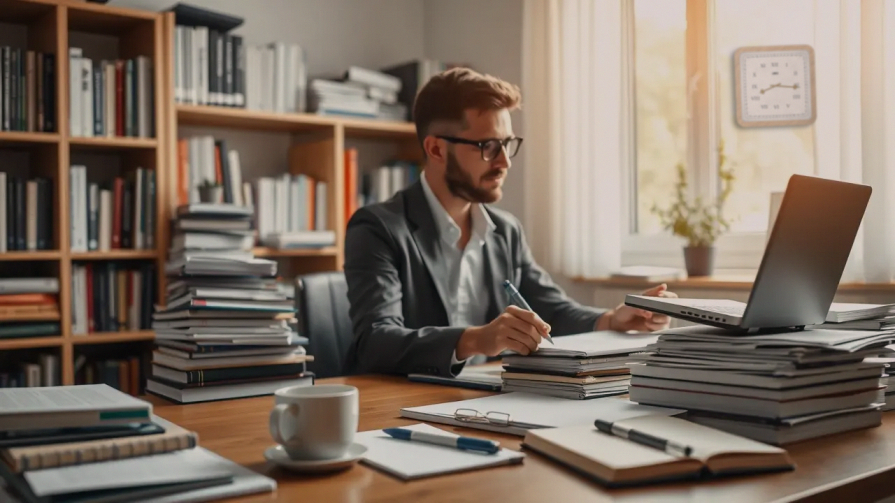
8:16
